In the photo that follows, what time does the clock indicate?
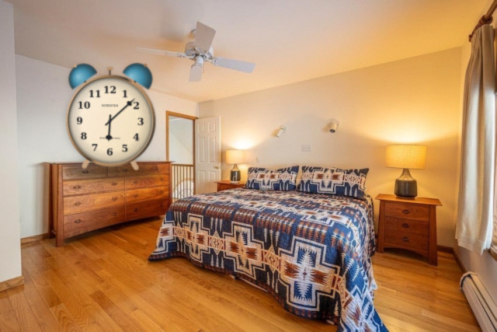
6:08
